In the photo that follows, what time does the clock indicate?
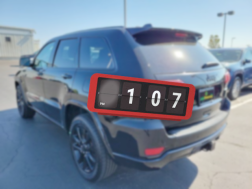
1:07
